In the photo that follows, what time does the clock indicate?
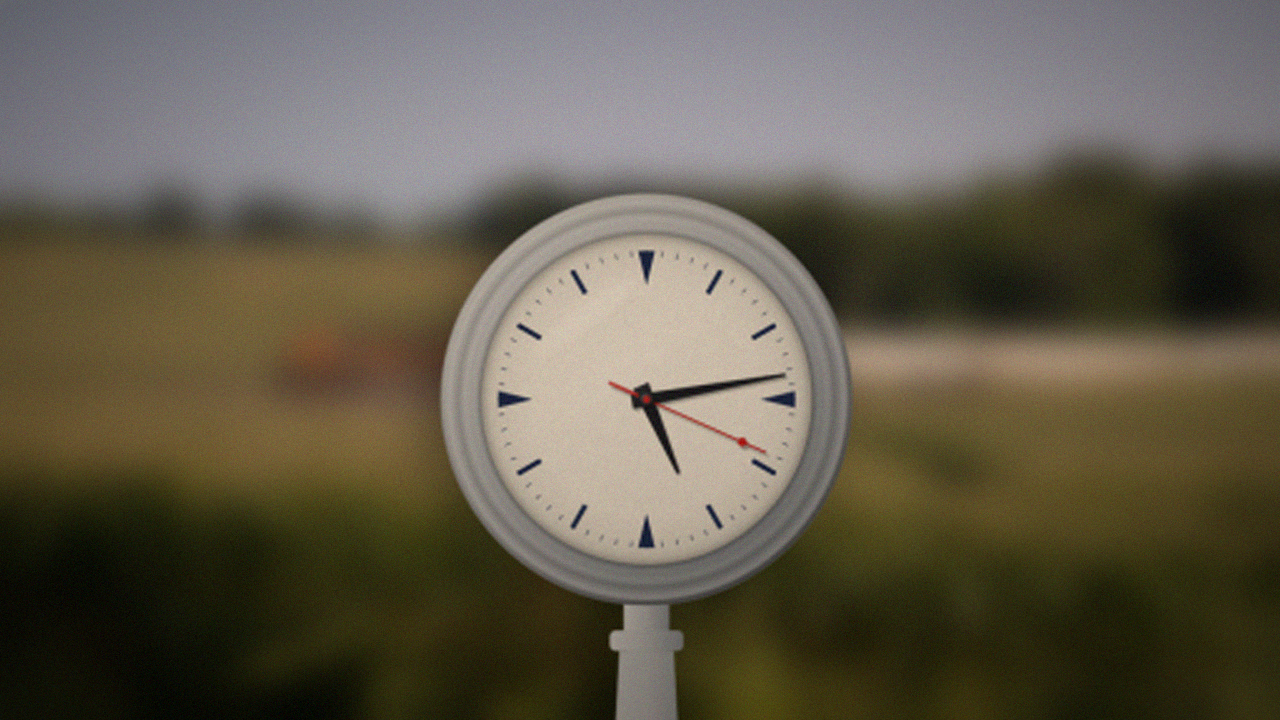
5:13:19
